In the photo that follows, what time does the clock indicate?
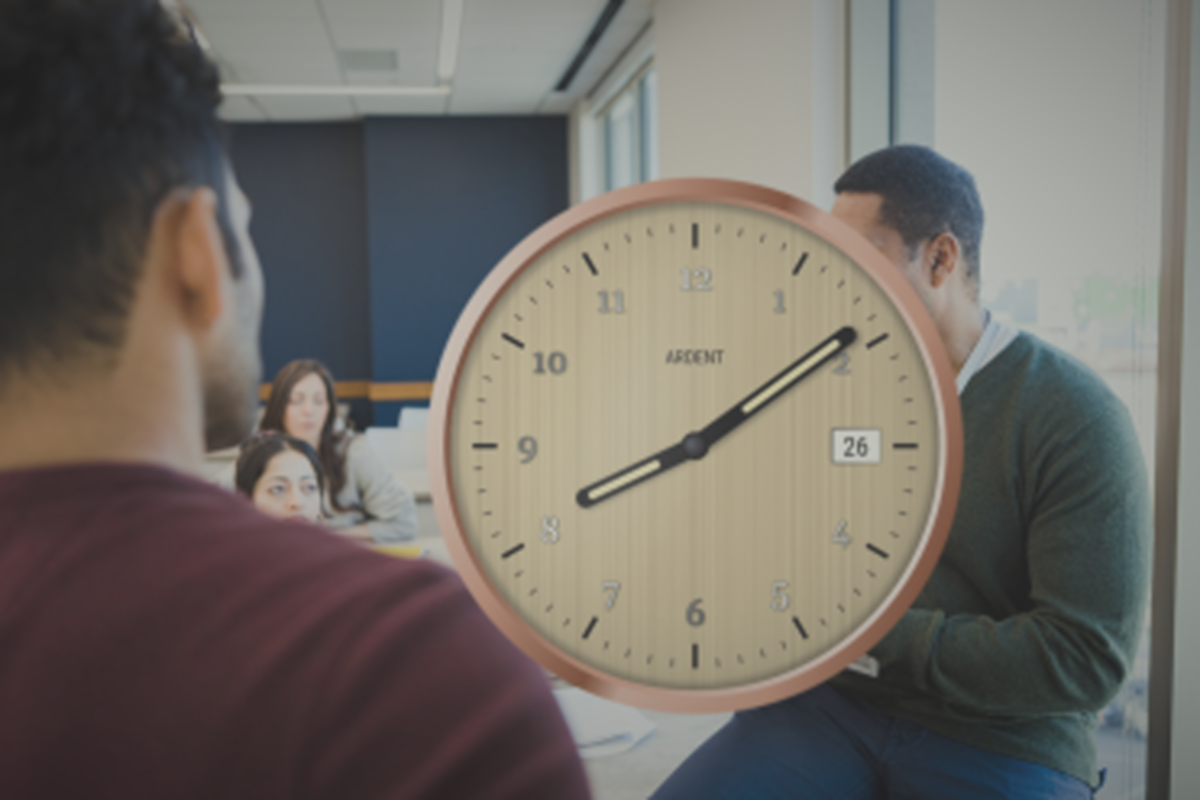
8:09
